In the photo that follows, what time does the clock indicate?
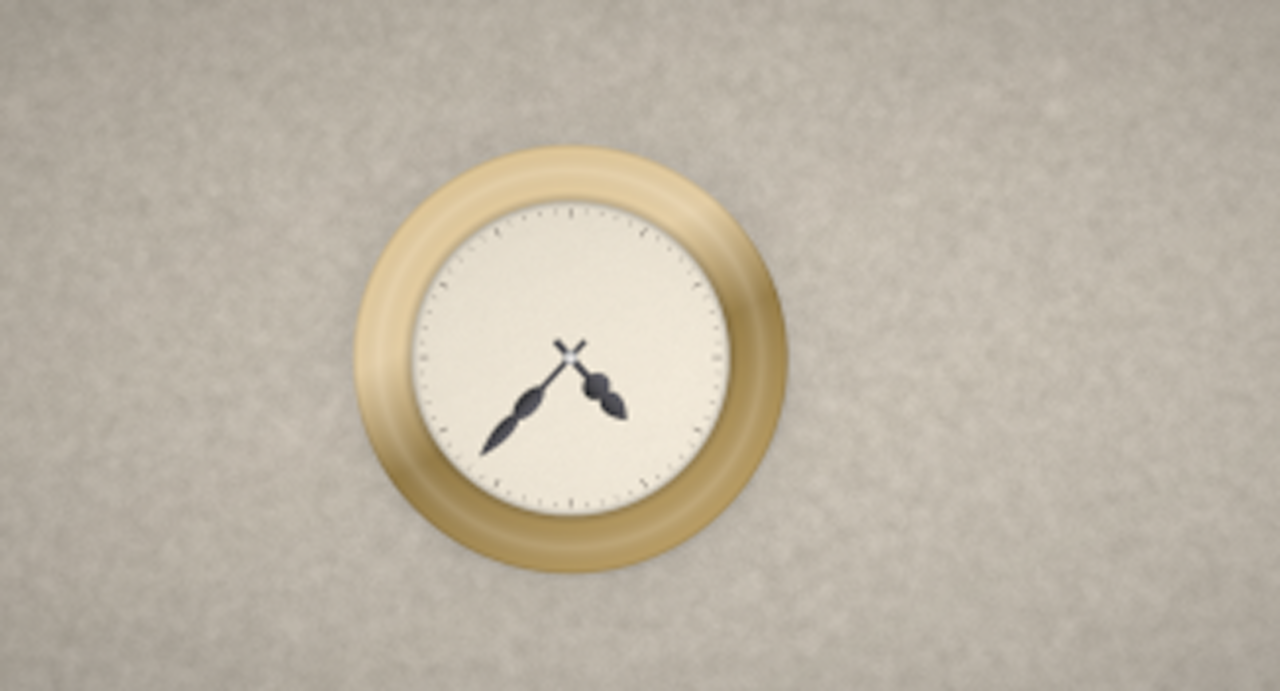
4:37
